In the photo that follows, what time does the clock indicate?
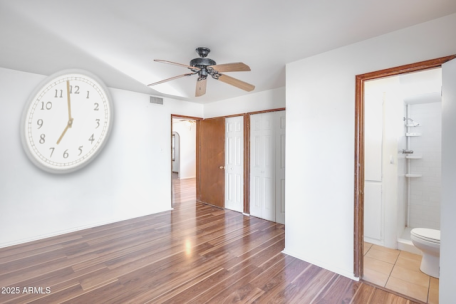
6:58
